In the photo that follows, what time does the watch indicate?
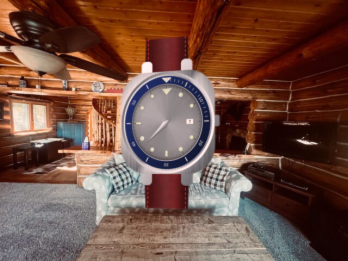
7:38
